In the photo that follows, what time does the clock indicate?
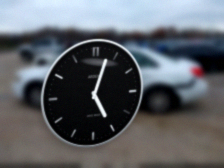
5:03
